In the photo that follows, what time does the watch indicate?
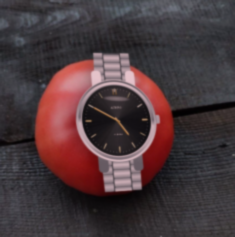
4:50
